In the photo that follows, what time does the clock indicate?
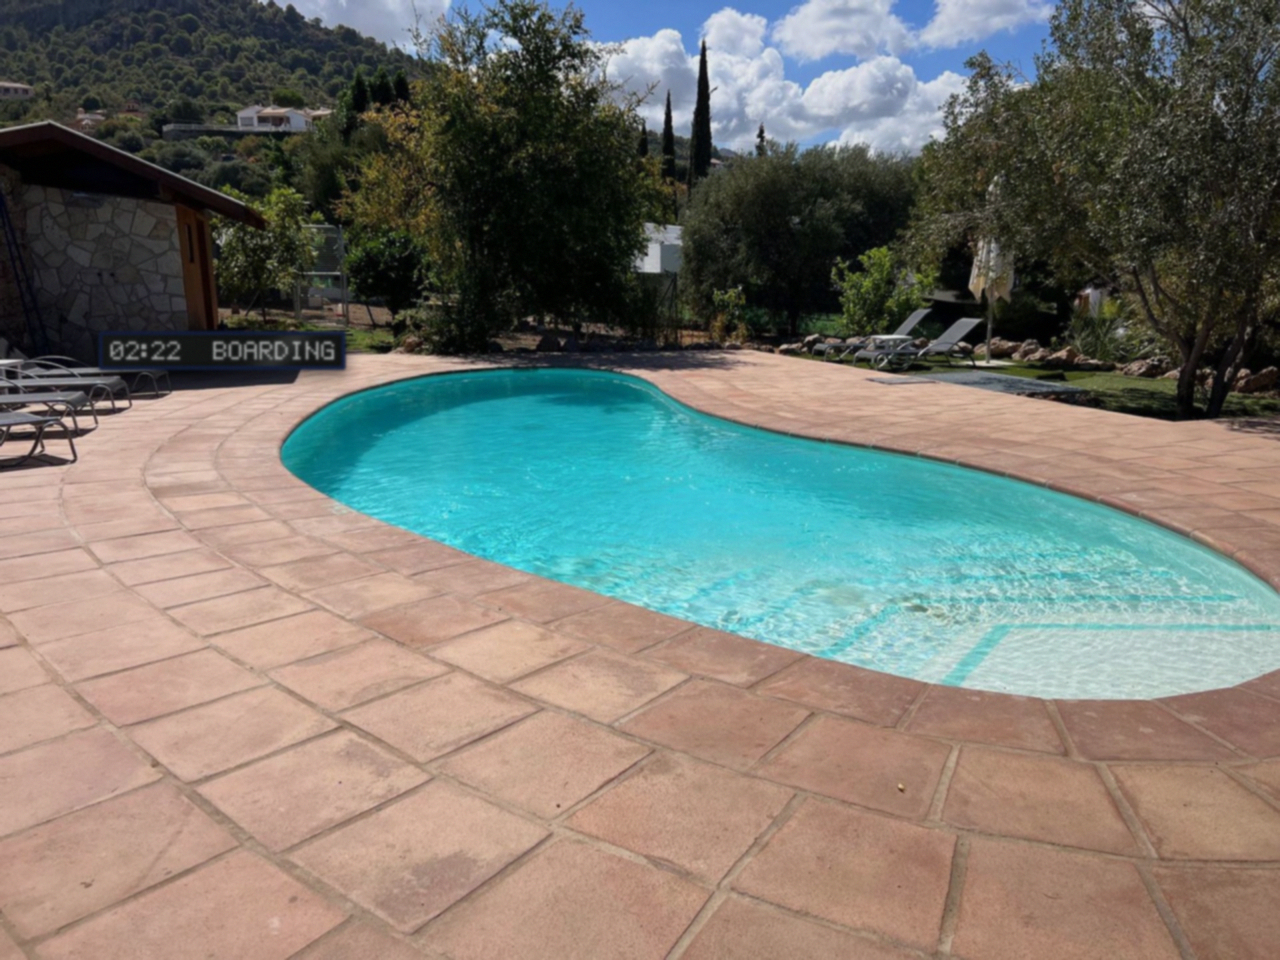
2:22
